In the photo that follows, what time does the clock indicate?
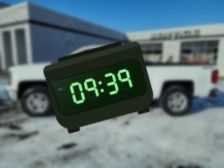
9:39
